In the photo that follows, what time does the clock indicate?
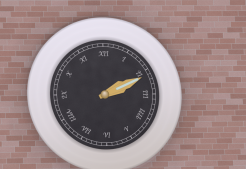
2:11
